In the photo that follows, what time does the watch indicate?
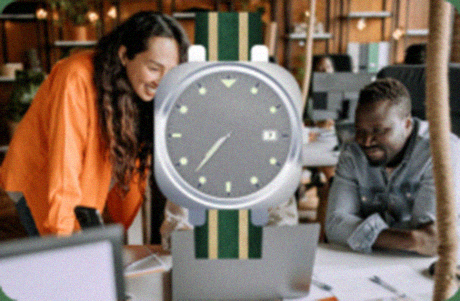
7:37
